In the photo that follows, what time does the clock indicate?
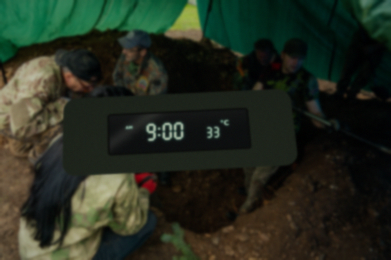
9:00
